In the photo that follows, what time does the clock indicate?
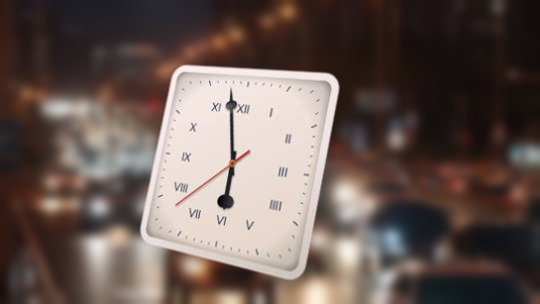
5:57:38
